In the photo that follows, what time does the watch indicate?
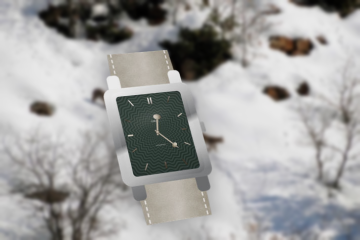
12:23
